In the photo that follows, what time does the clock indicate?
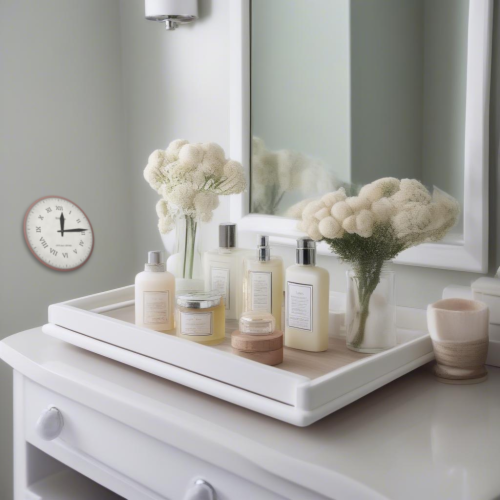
12:14
